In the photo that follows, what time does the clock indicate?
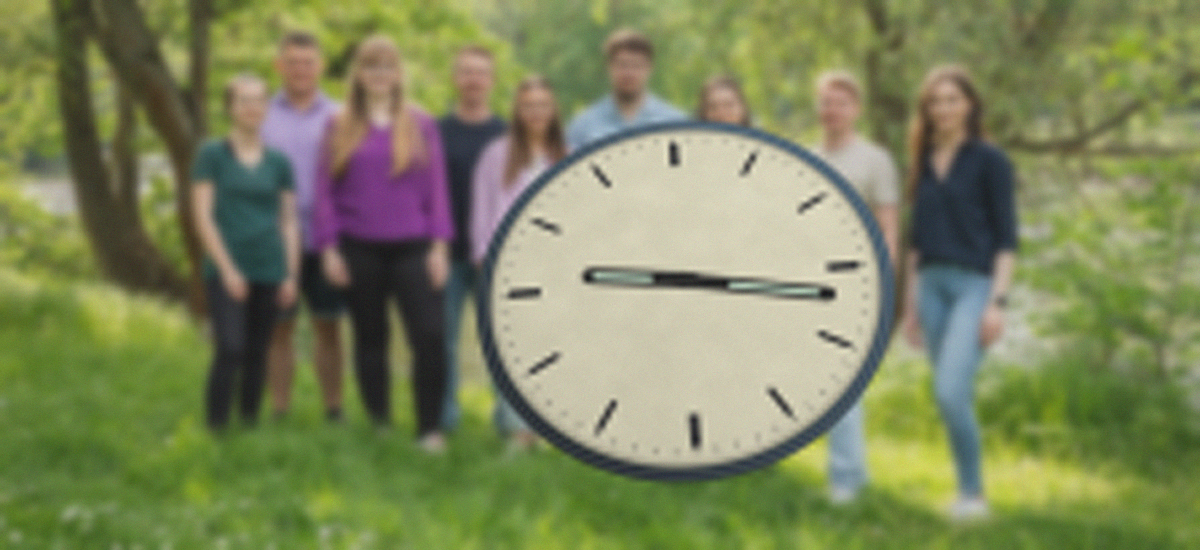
9:17
